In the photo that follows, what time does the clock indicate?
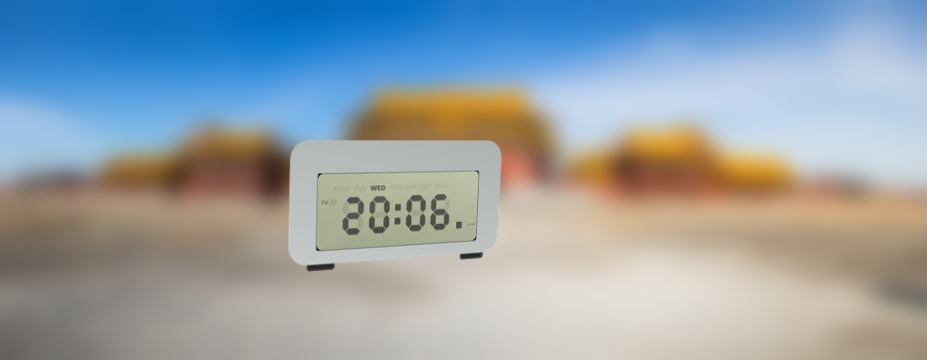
20:06
